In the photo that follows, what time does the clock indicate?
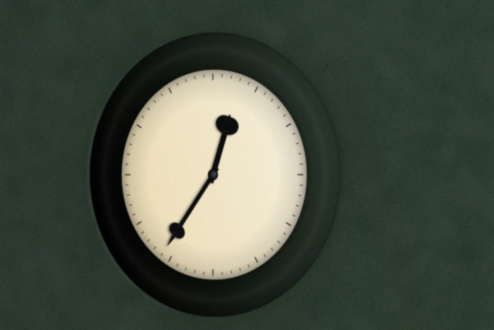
12:36
